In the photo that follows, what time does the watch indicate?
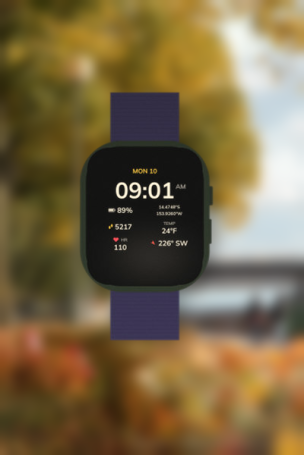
9:01
